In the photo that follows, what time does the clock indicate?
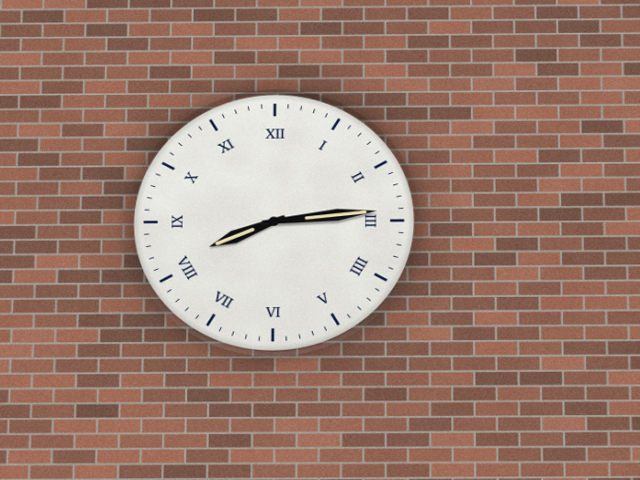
8:14
